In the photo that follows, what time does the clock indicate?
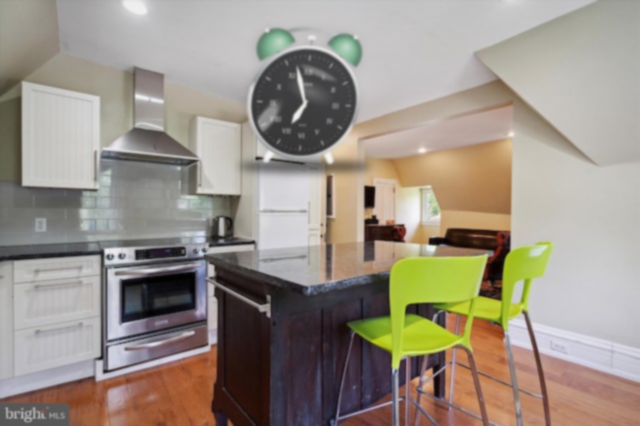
6:57
